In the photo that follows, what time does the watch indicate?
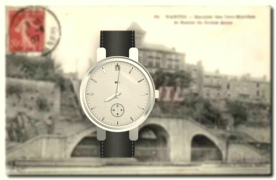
8:01
